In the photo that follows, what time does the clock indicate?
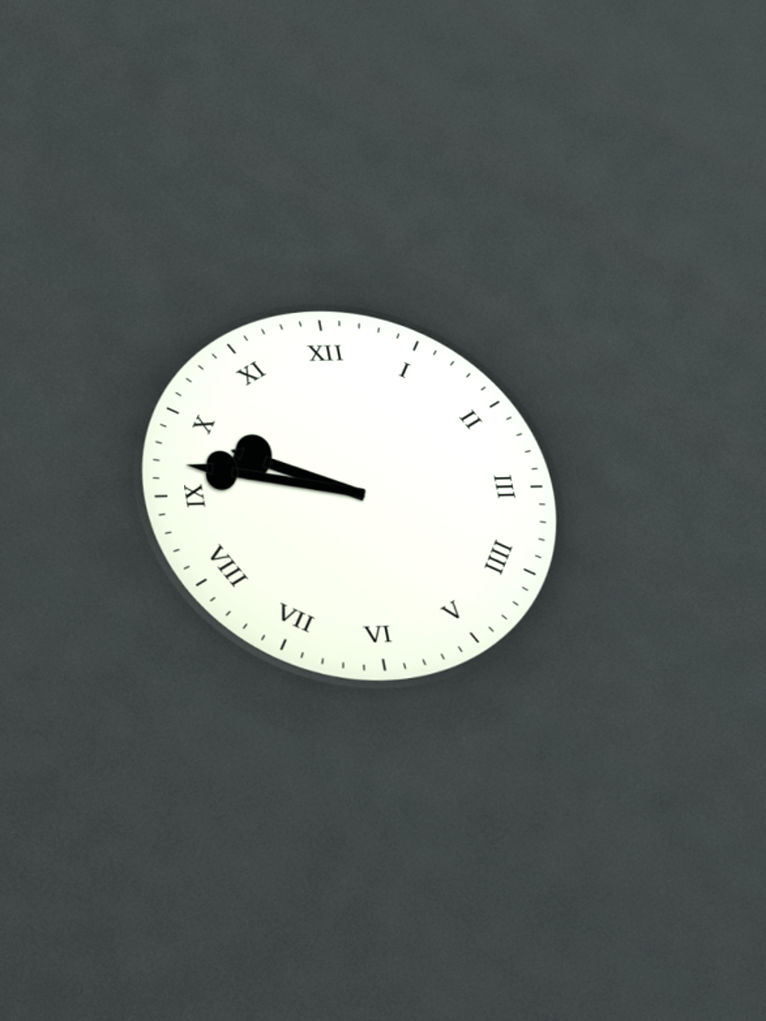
9:47
